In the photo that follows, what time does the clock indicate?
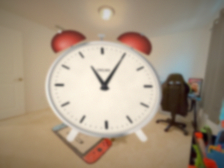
11:05
